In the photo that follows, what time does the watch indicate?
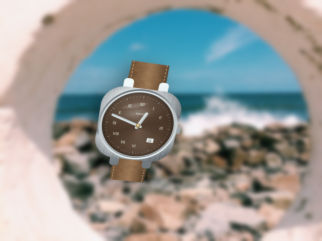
12:48
